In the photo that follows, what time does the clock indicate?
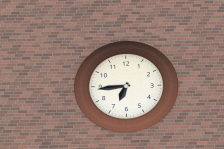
6:44
